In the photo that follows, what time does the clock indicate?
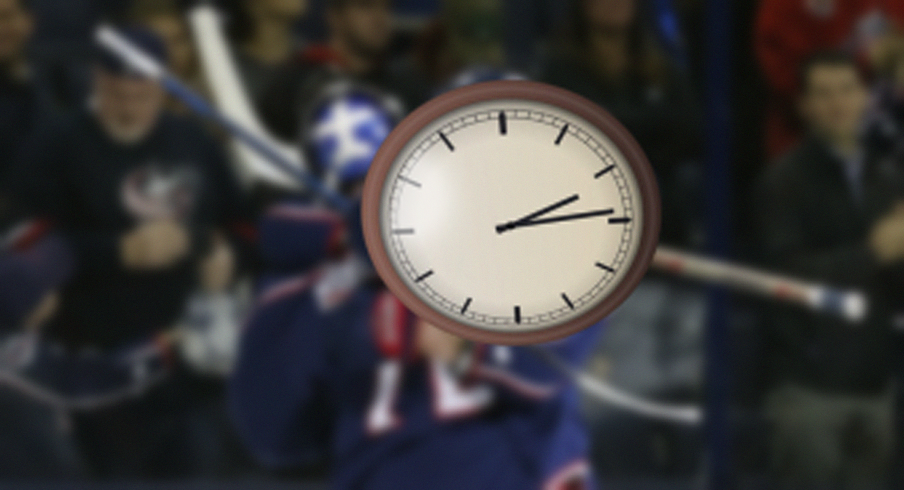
2:14
